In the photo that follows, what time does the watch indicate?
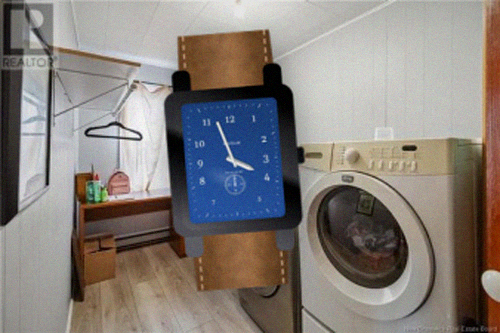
3:57
